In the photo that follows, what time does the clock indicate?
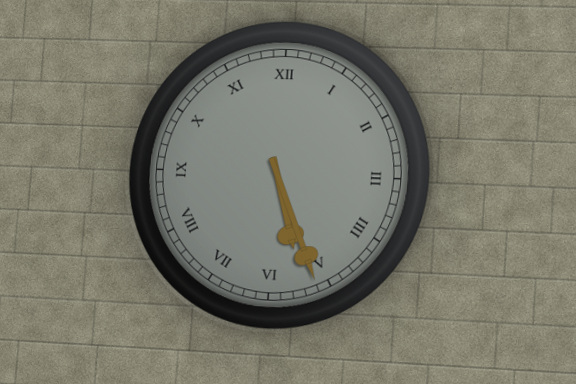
5:26
